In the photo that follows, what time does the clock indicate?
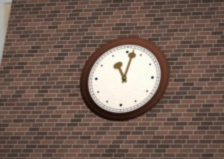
11:02
